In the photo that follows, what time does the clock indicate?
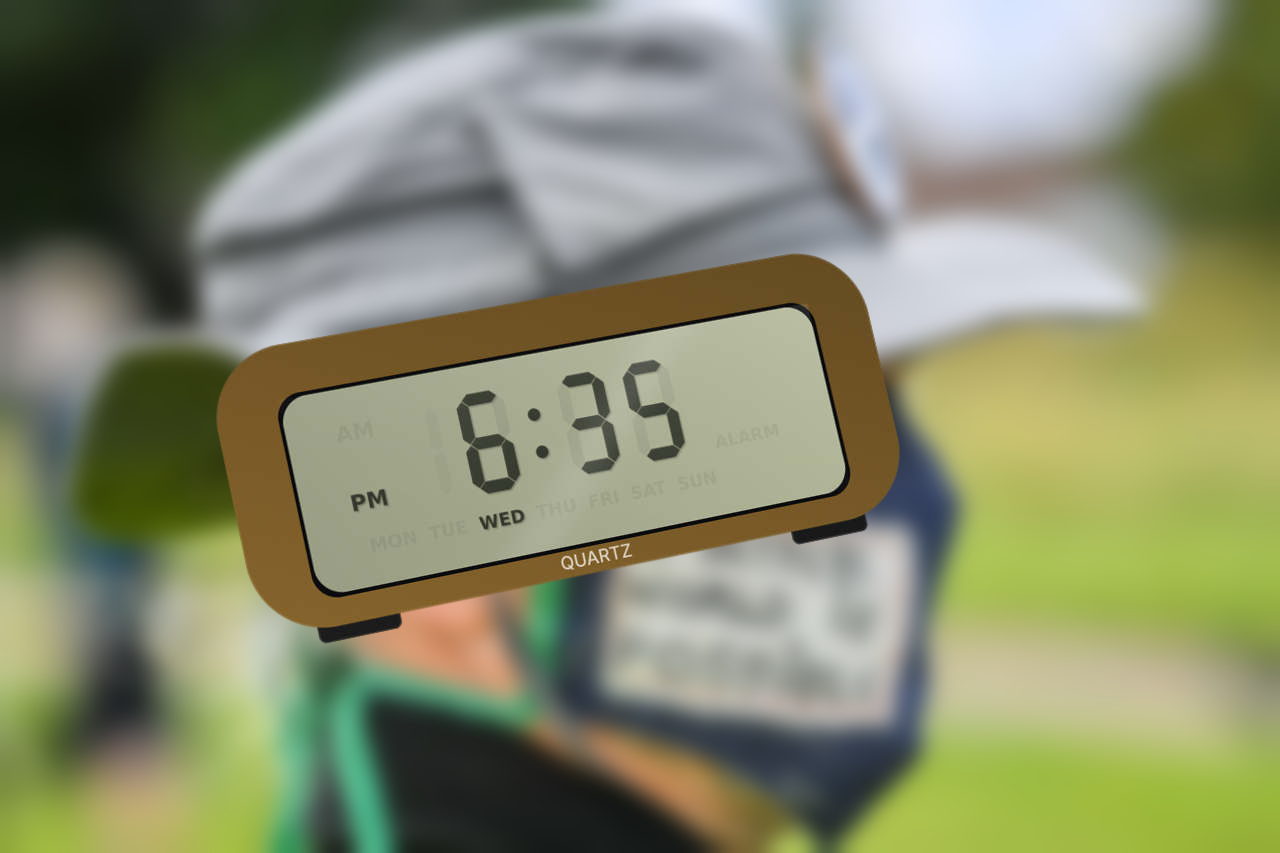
6:35
